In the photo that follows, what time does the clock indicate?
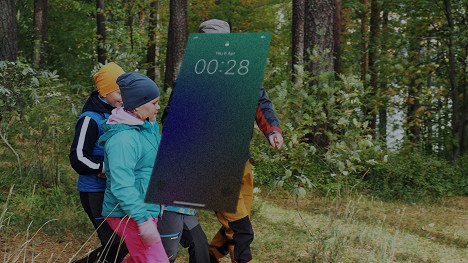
0:28
